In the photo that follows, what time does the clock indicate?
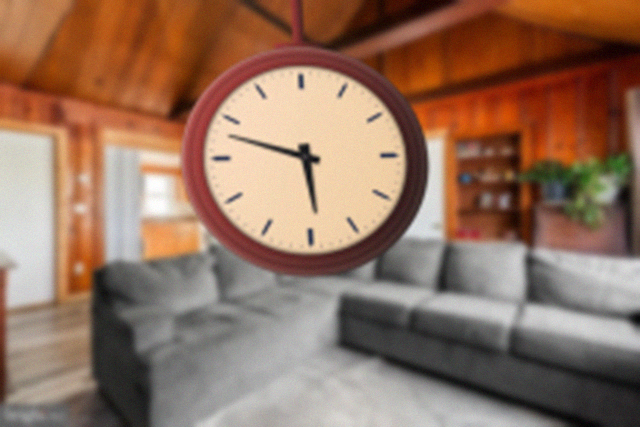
5:48
